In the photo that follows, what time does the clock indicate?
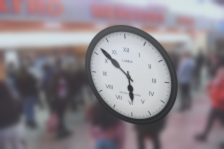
5:52
